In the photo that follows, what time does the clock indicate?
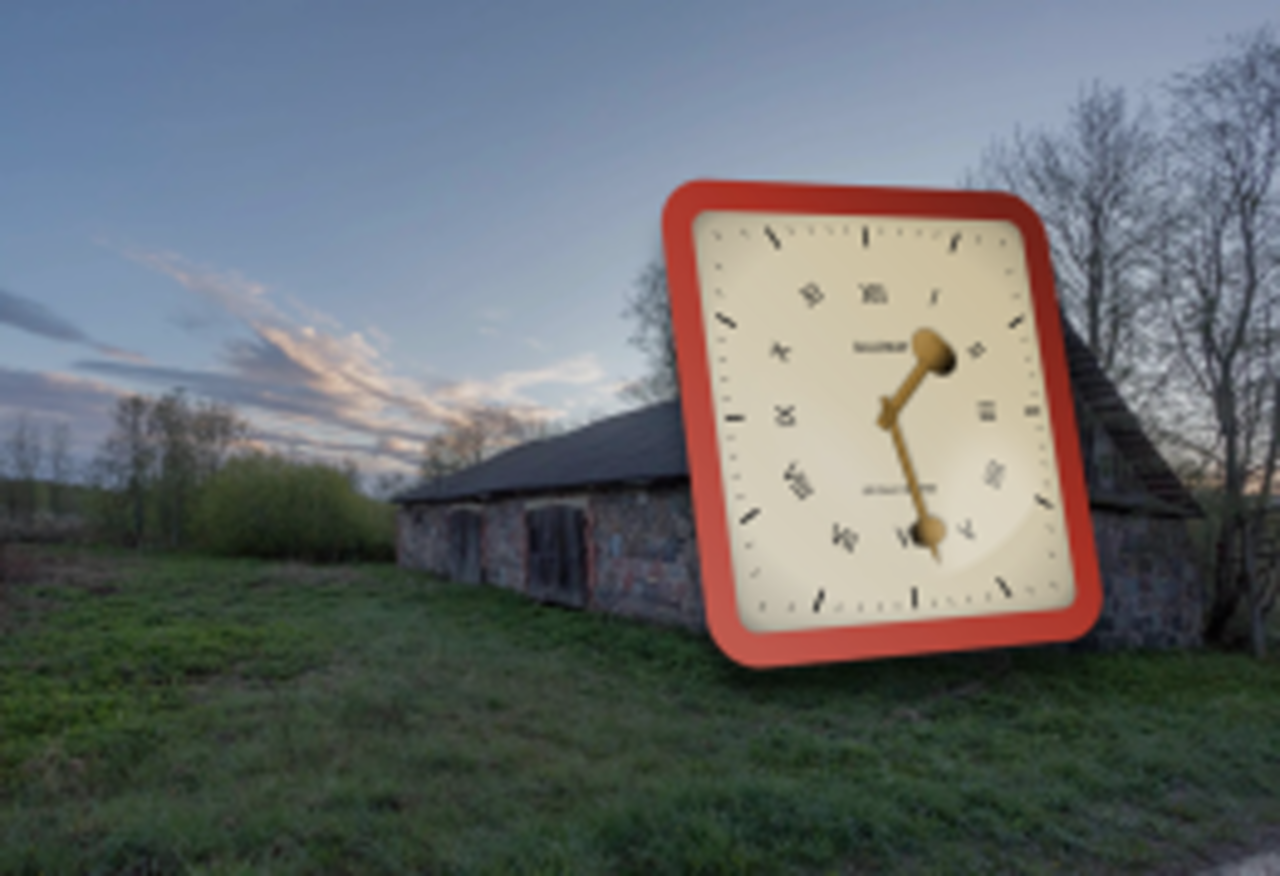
1:28
